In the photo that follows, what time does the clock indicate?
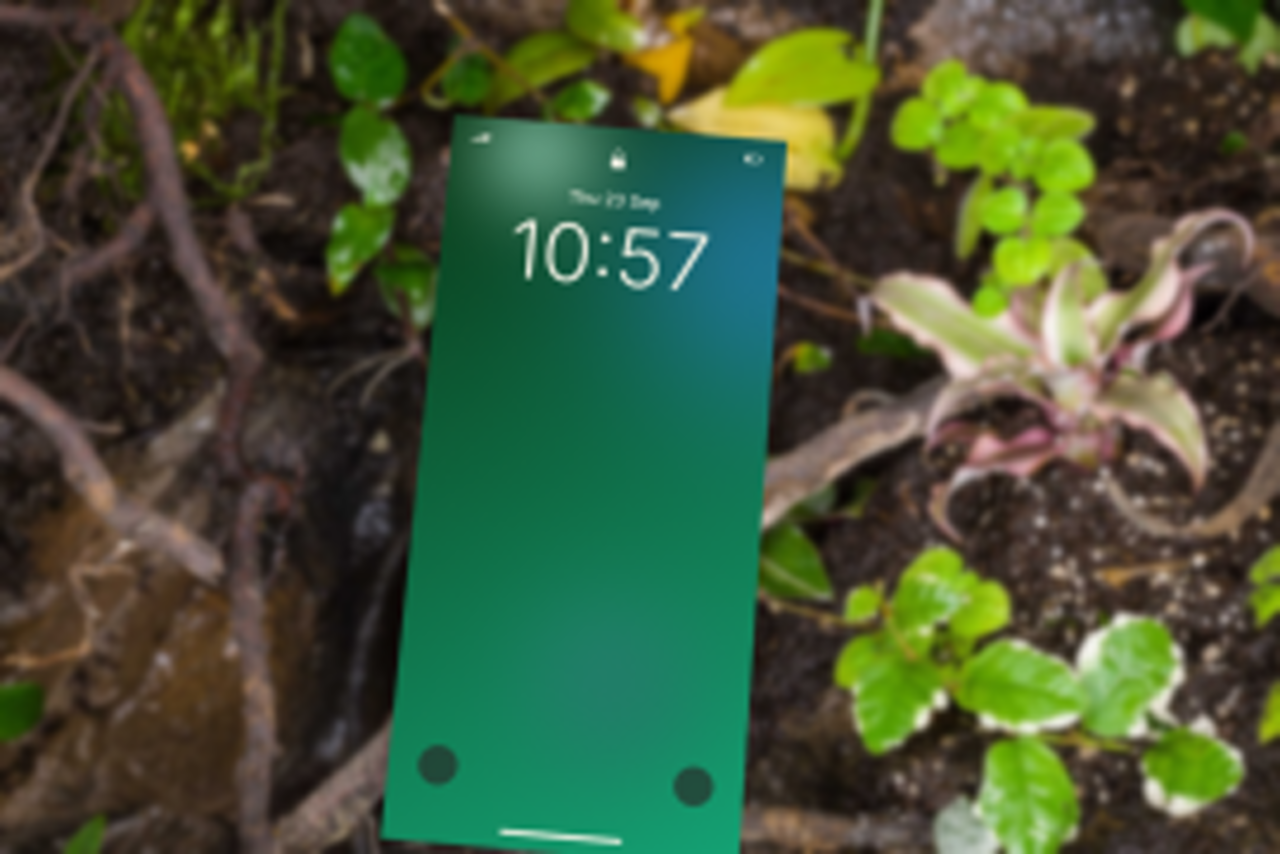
10:57
